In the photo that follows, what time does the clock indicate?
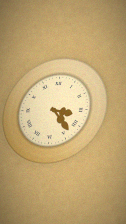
3:23
